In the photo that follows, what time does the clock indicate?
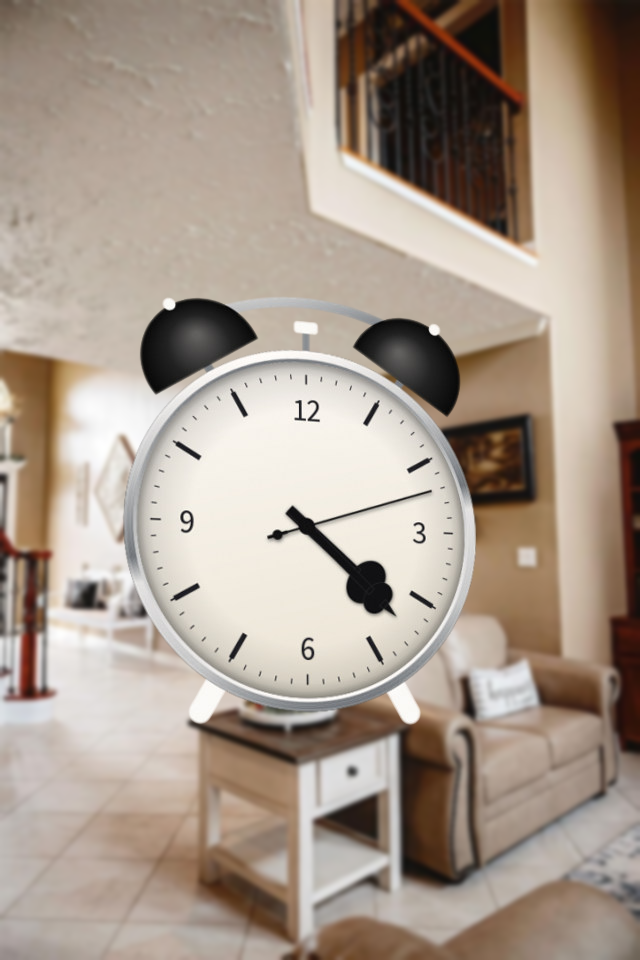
4:22:12
